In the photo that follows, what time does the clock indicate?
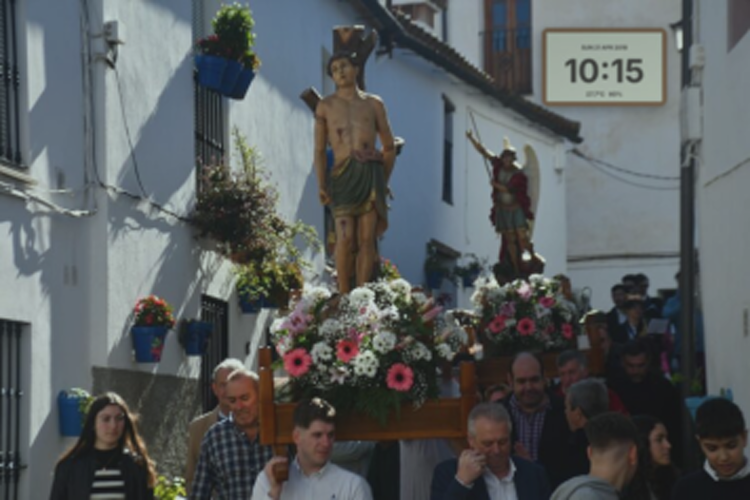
10:15
